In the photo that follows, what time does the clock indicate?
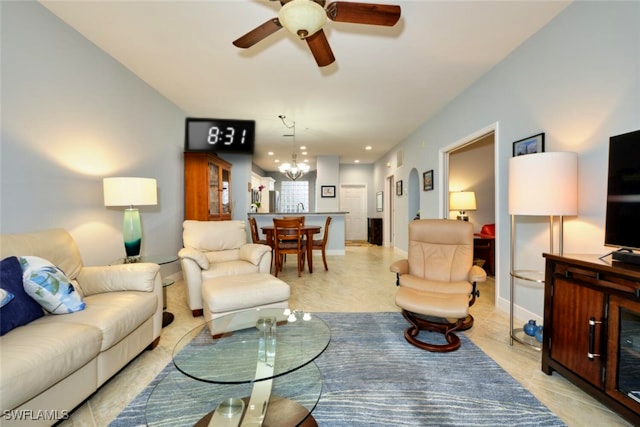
8:31
